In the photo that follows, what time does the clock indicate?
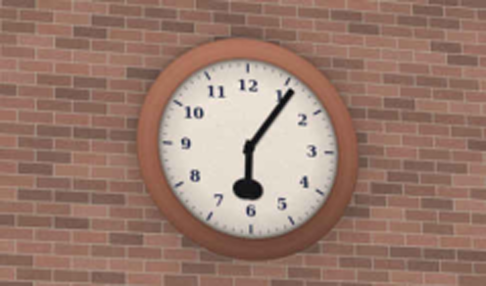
6:06
